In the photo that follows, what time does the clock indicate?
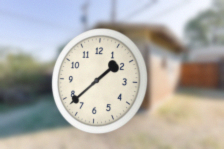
1:38
